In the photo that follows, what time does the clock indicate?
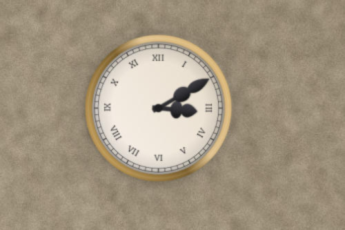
3:10
